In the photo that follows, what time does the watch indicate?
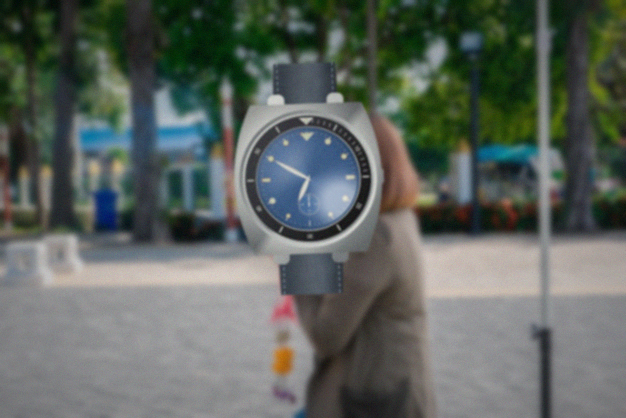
6:50
